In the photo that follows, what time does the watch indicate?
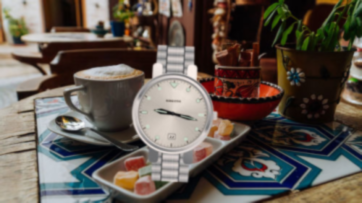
9:17
